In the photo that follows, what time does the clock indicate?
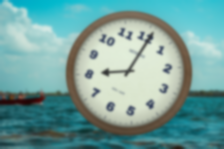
8:01
